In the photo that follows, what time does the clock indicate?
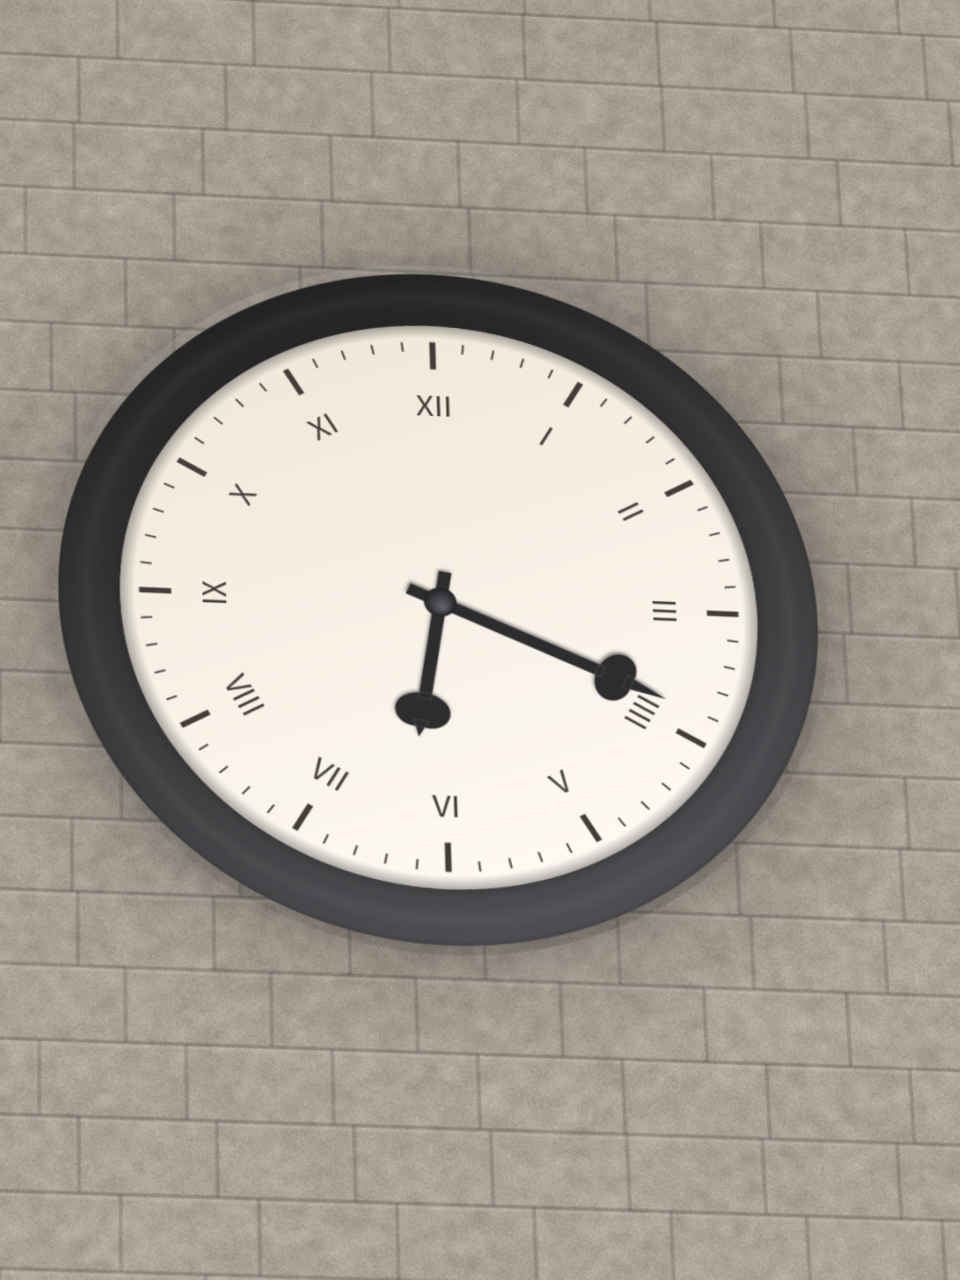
6:19
